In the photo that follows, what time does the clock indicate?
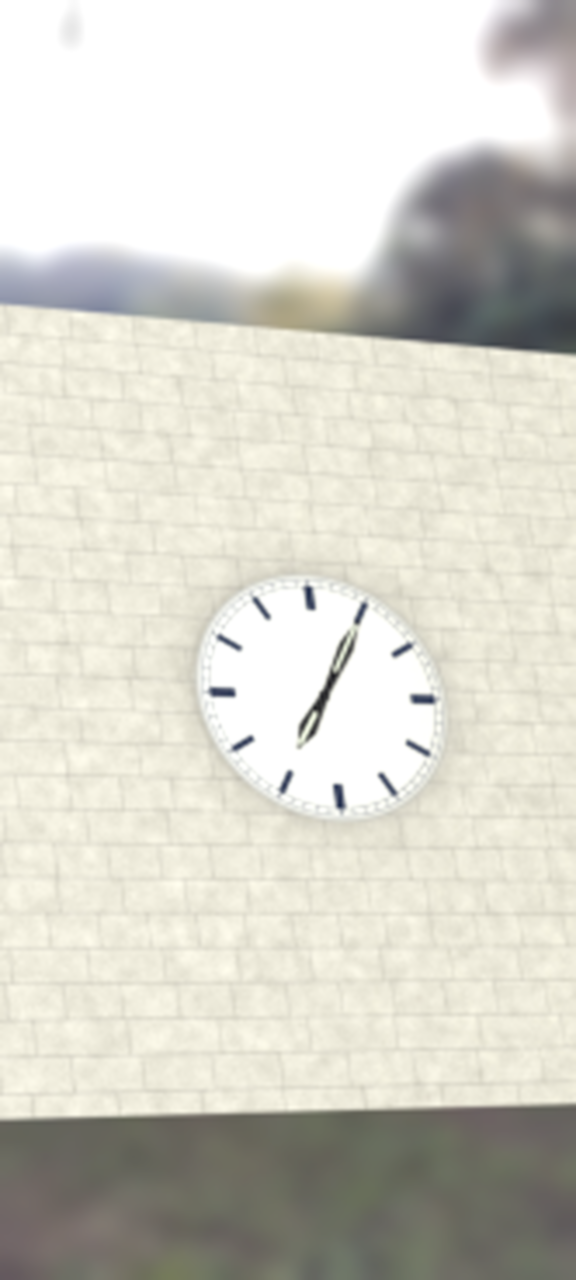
7:05
